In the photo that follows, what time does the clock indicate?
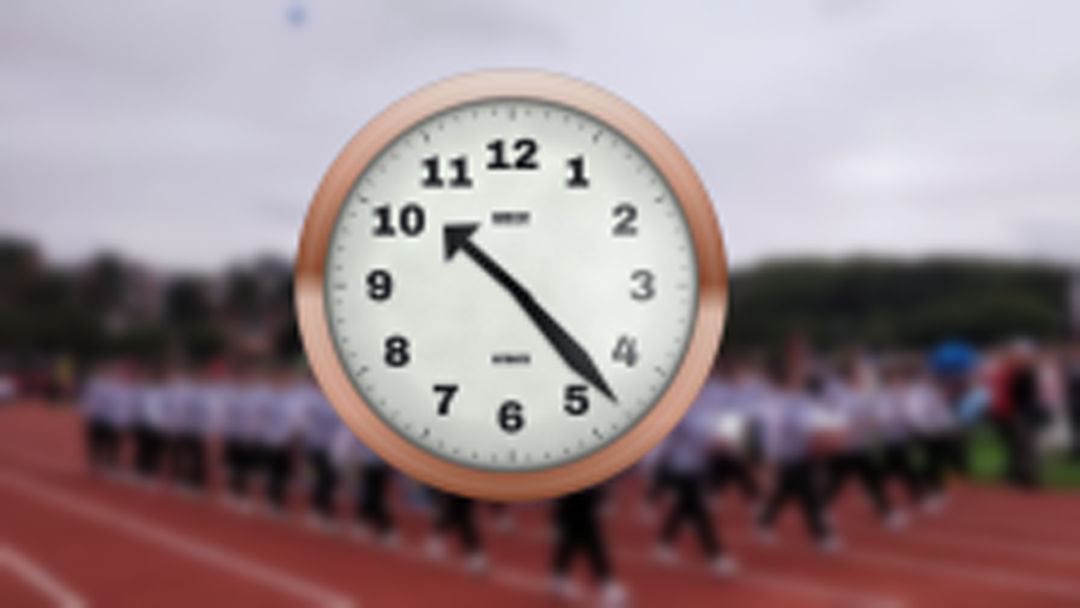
10:23
